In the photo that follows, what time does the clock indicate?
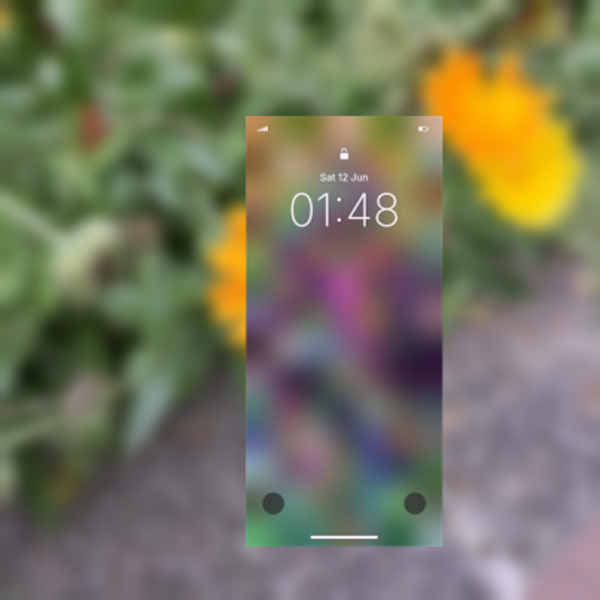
1:48
